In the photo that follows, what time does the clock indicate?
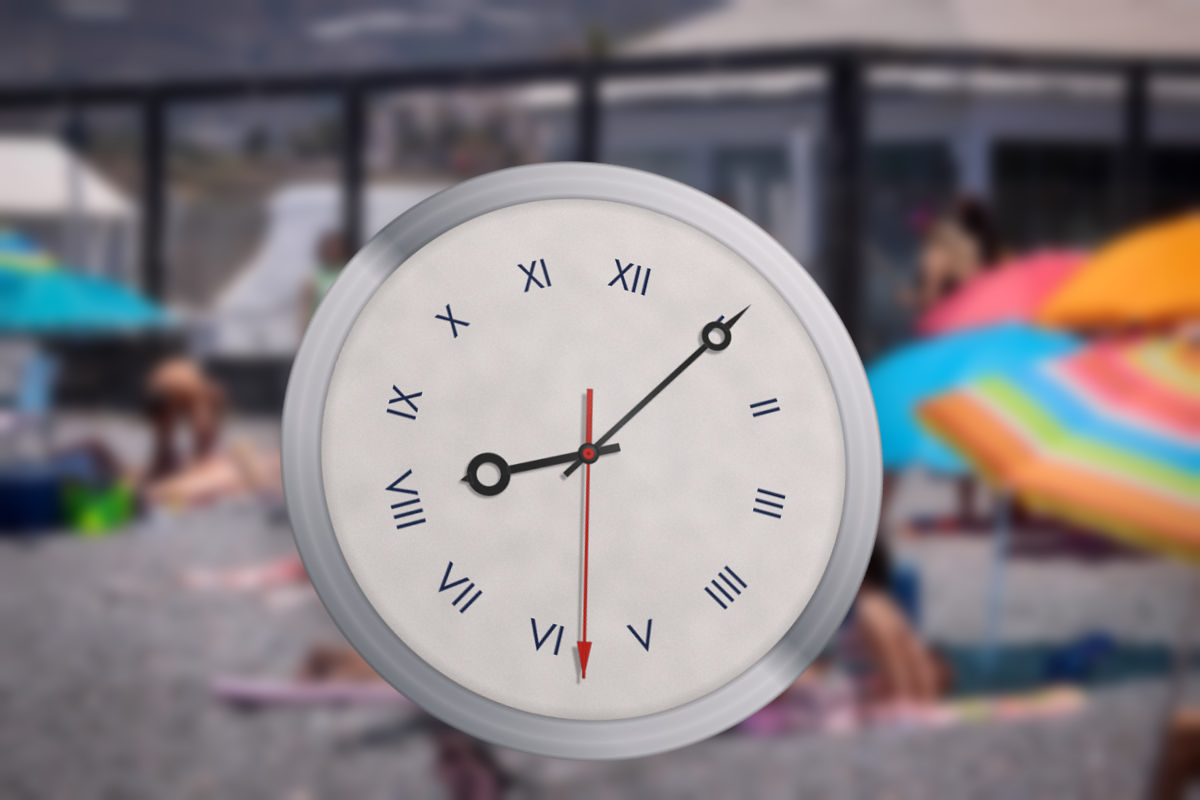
8:05:28
